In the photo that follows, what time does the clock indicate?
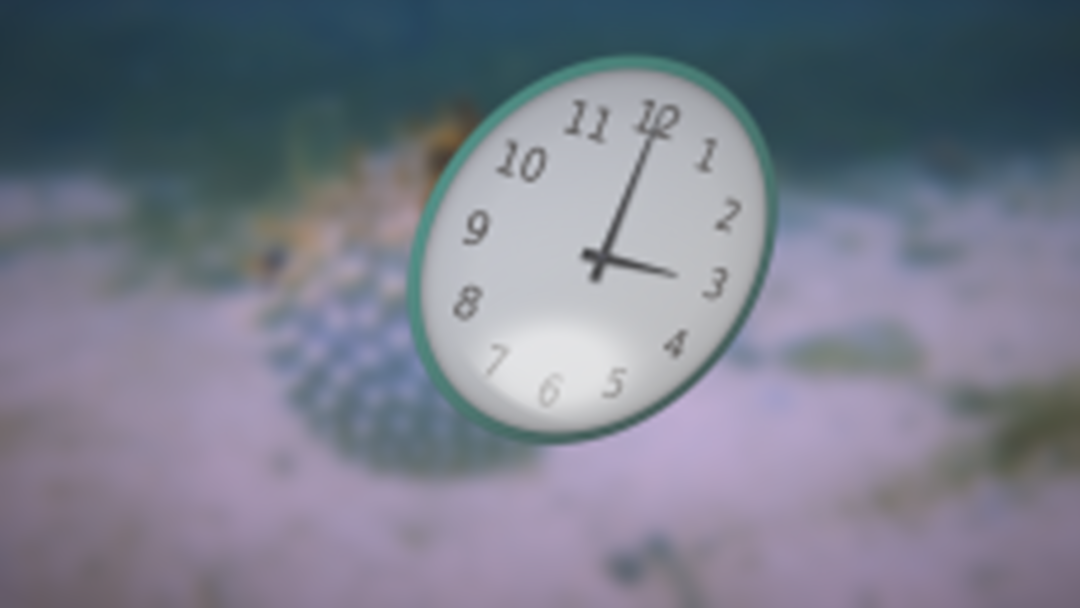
3:00
